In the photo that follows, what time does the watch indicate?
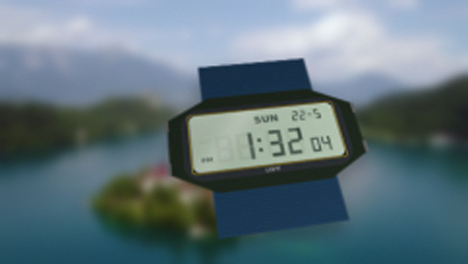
1:32:04
